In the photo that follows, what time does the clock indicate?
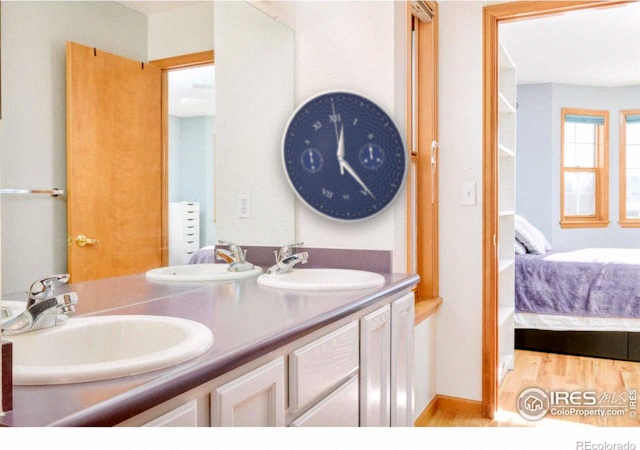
12:24
